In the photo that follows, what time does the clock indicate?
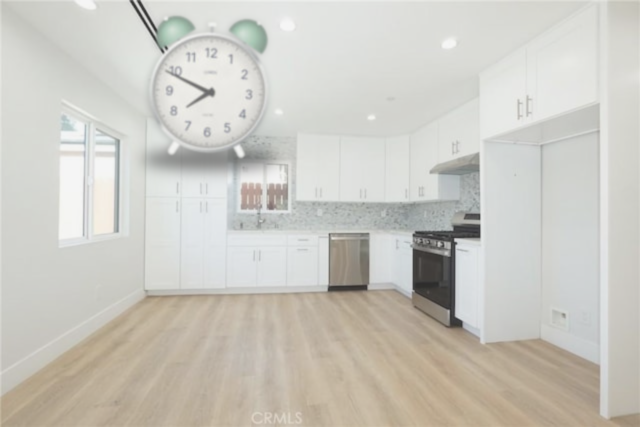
7:49
